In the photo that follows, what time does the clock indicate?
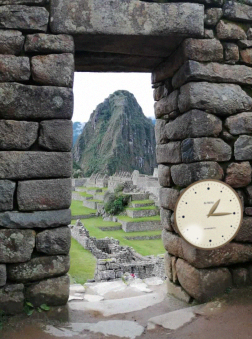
1:15
